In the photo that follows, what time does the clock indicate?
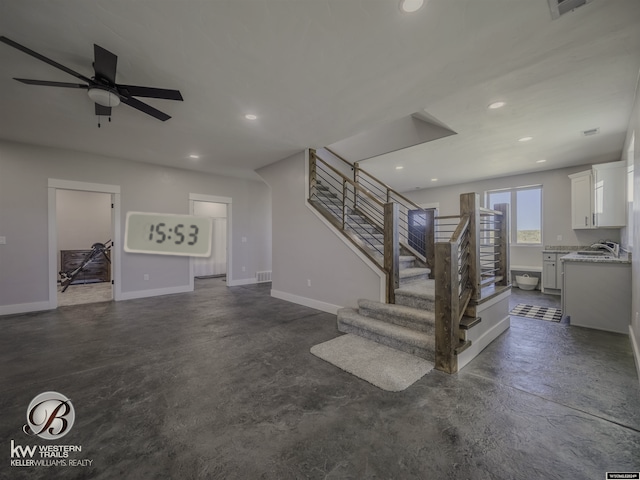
15:53
